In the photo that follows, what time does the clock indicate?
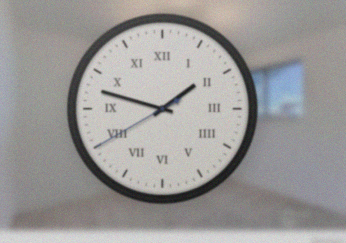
1:47:40
